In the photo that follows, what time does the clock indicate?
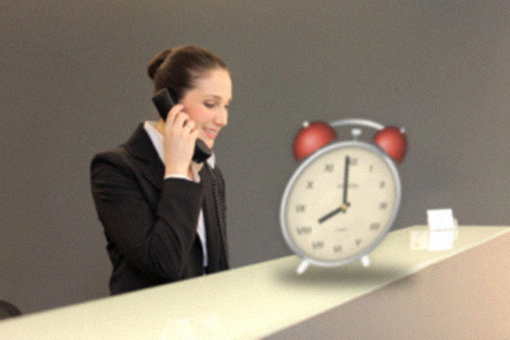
7:59
